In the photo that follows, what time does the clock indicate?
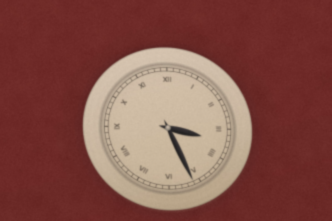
3:26
